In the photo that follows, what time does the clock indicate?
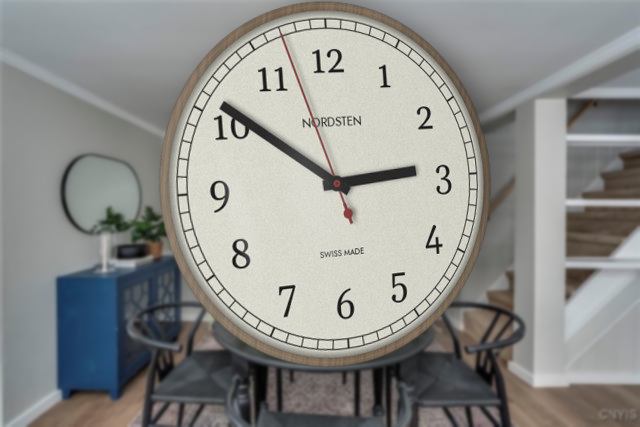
2:50:57
